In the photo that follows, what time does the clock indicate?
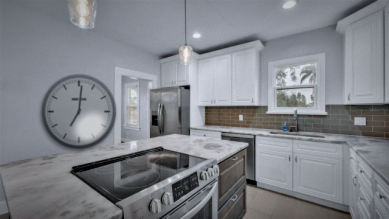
7:01
